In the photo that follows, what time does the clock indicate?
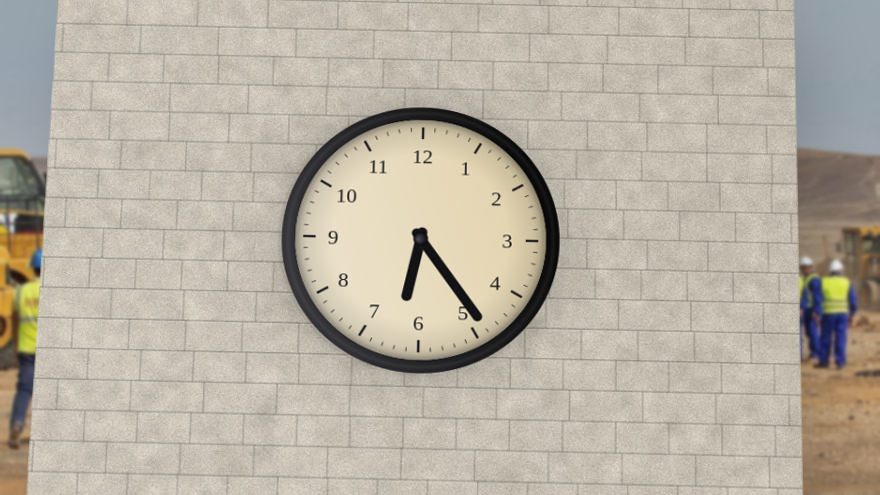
6:24
